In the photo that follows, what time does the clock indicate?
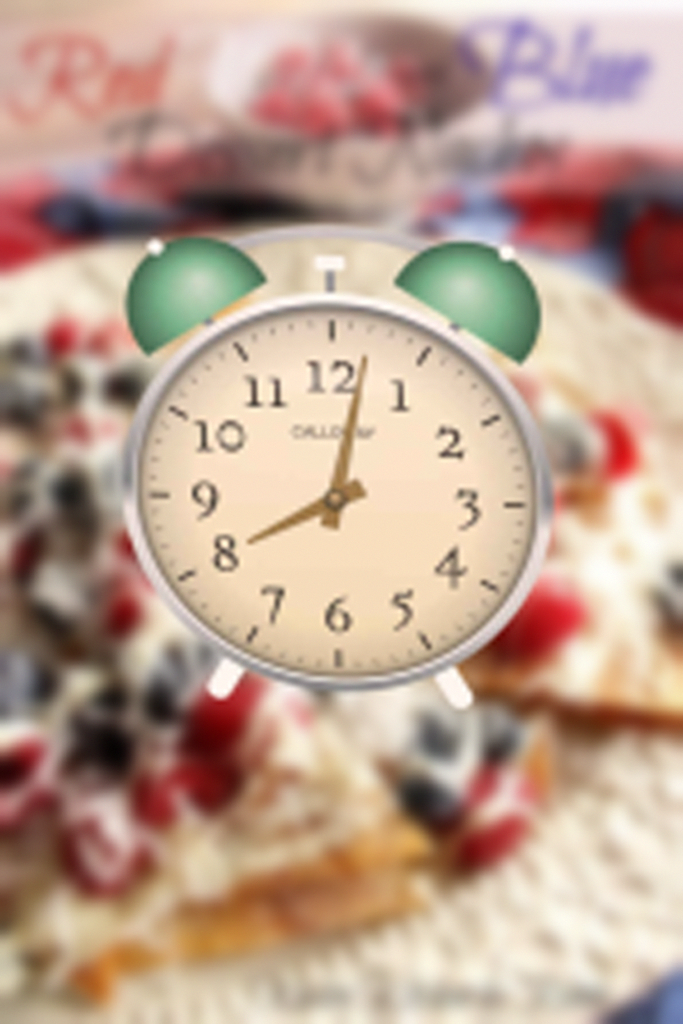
8:02
